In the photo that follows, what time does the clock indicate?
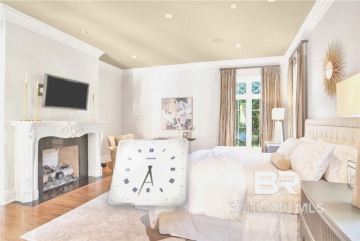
5:33
